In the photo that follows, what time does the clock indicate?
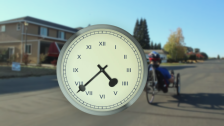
4:38
